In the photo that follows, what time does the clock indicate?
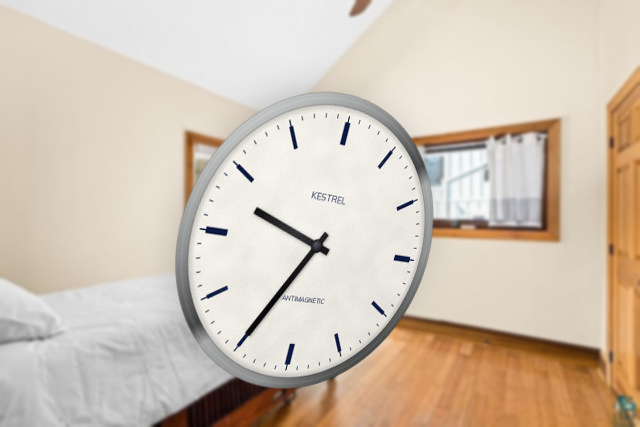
9:35
